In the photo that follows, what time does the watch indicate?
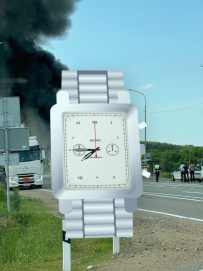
7:45
